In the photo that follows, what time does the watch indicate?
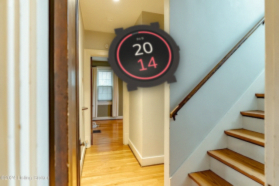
20:14
